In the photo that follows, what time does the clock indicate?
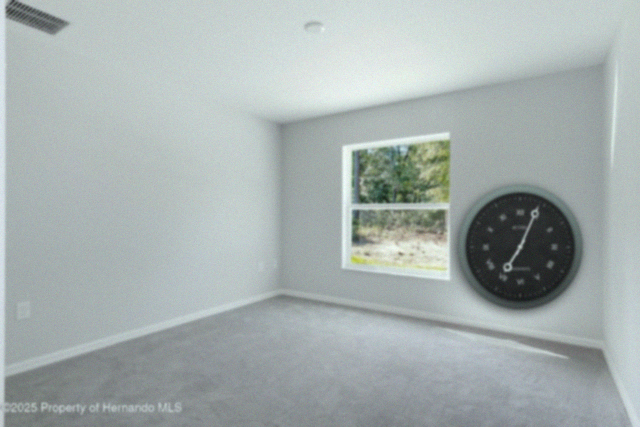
7:04
